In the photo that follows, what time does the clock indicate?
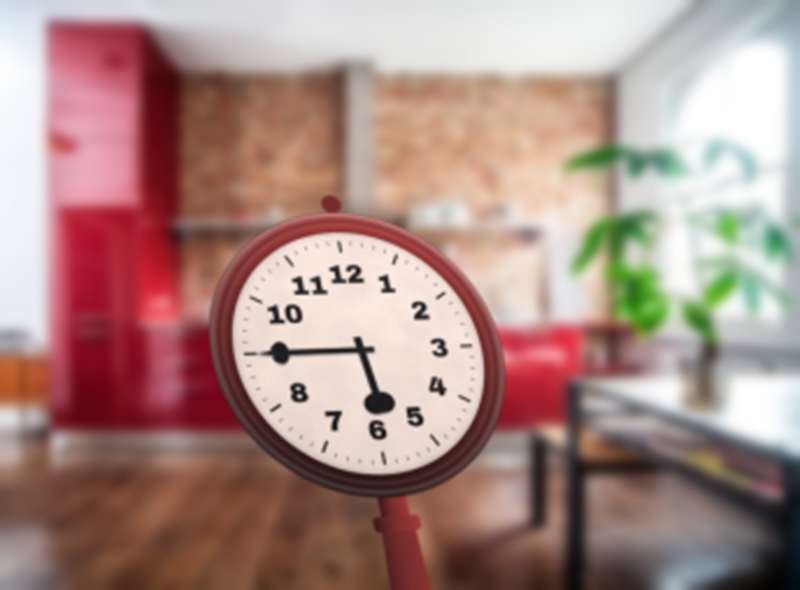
5:45
